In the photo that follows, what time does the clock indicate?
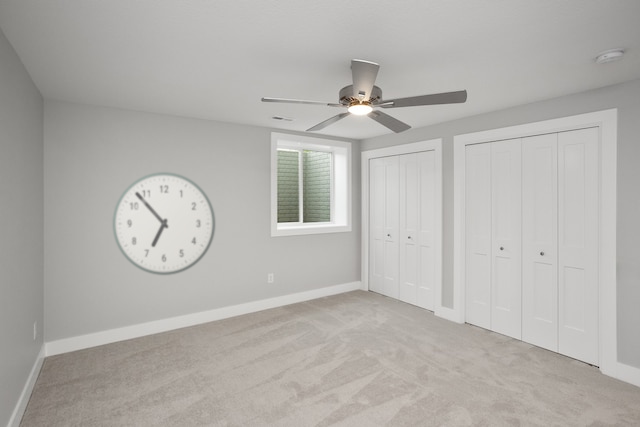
6:53
